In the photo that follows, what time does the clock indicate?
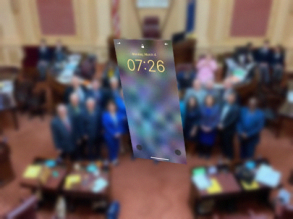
7:26
